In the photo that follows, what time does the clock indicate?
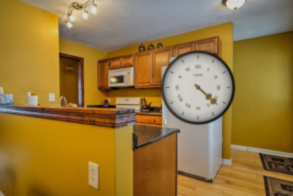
4:22
